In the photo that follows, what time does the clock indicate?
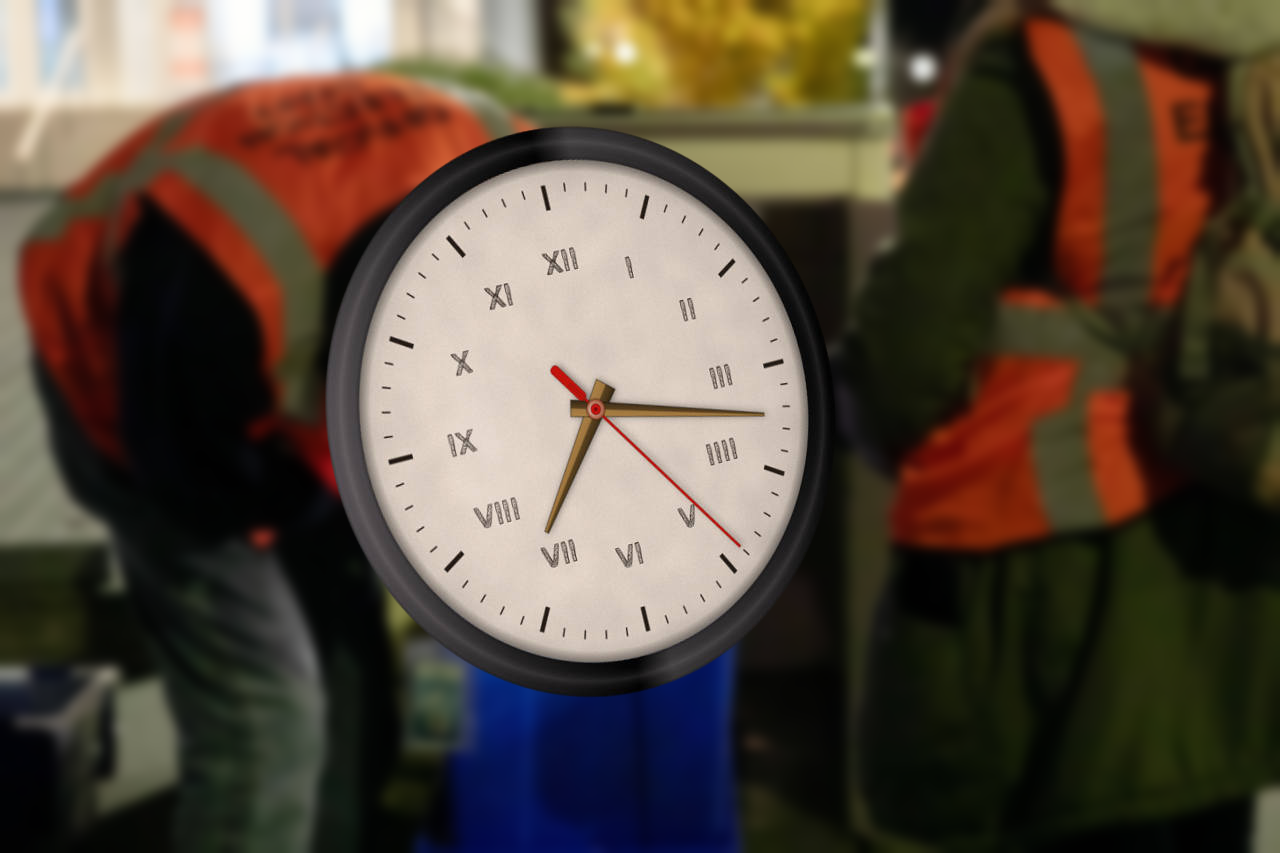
7:17:24
